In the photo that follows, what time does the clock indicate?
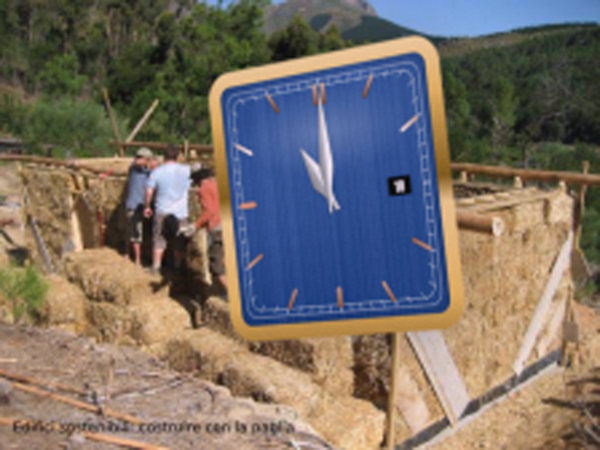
11:00
